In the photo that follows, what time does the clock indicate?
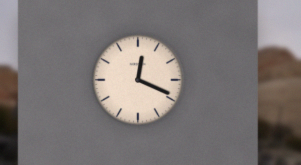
12:19
